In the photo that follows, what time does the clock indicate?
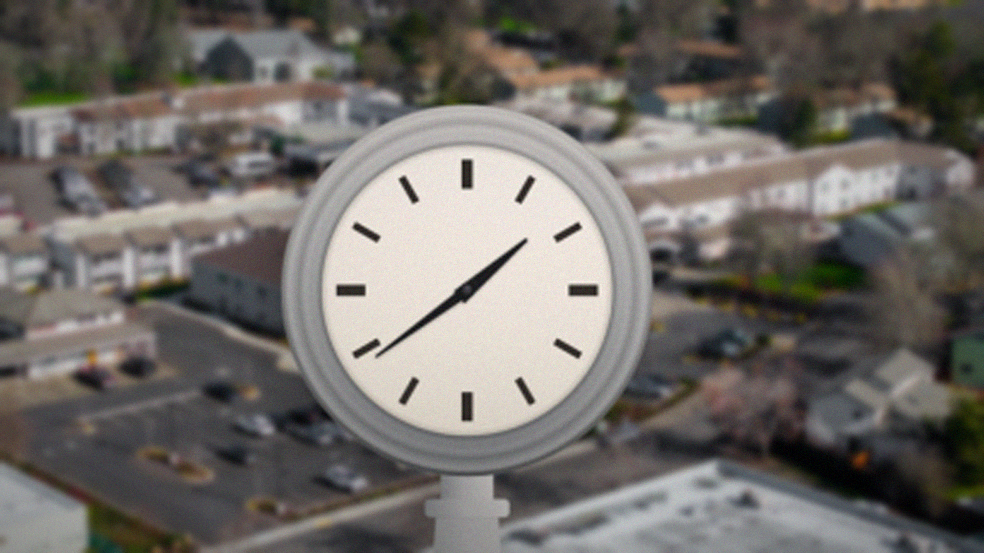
1:39
